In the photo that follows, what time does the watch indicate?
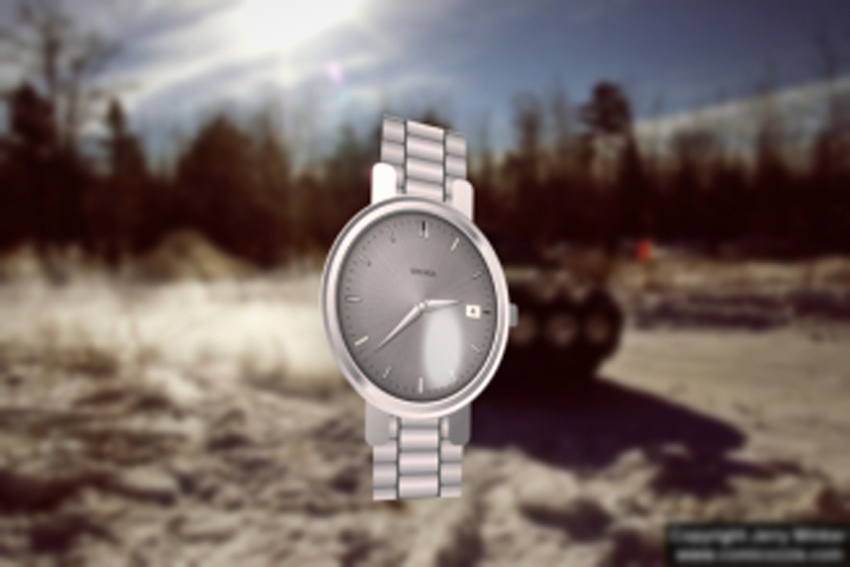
2:38
